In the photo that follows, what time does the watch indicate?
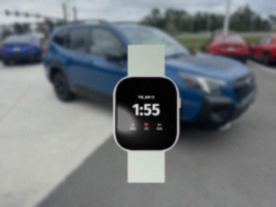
1:55
